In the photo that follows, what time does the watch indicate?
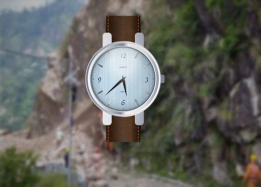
5:38
